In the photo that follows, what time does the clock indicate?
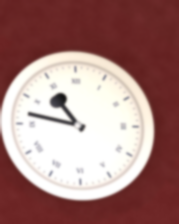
10:47
